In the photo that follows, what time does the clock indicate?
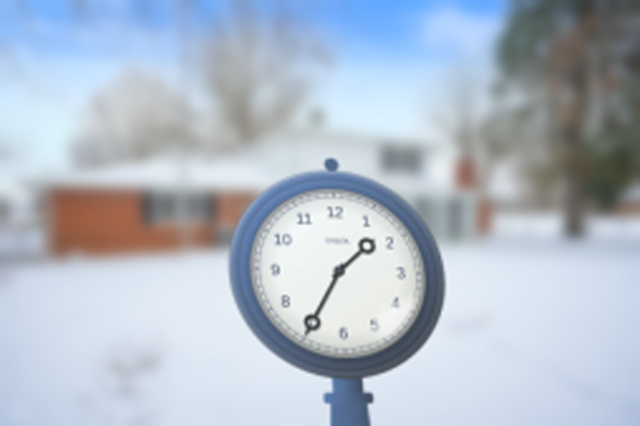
1:35
